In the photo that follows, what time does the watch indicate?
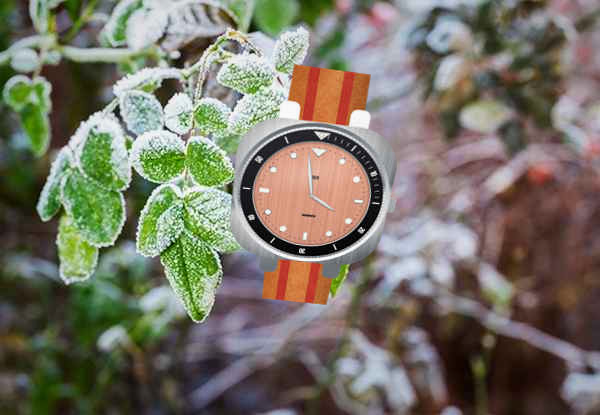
3:58
